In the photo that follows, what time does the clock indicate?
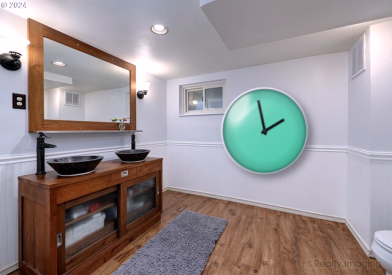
1:58
